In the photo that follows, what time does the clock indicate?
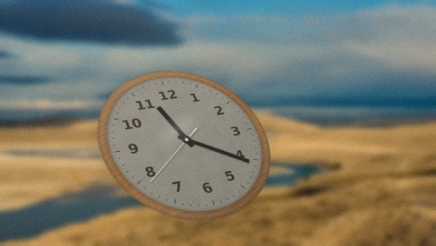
11:20:39
